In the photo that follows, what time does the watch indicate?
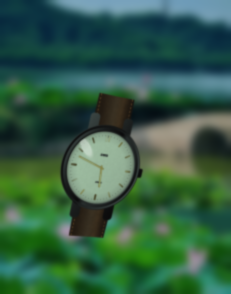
5:48
